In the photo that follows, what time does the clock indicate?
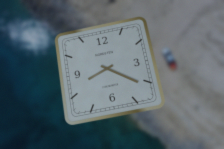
8:21
